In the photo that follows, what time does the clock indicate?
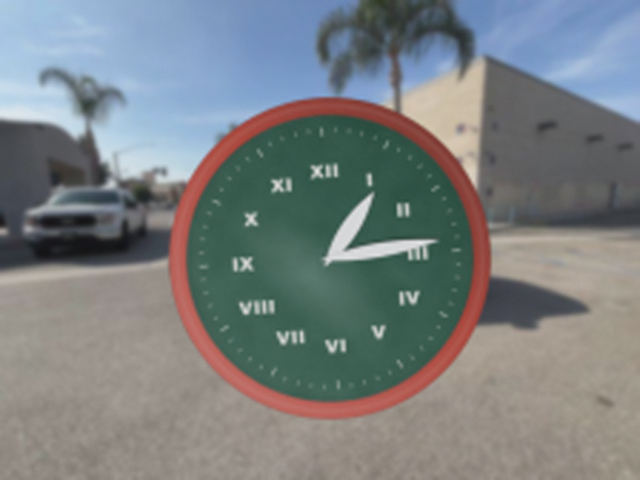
1:14
